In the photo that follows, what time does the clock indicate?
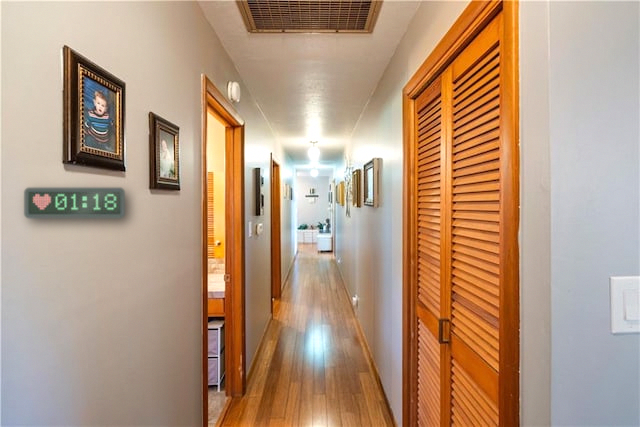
1:18
